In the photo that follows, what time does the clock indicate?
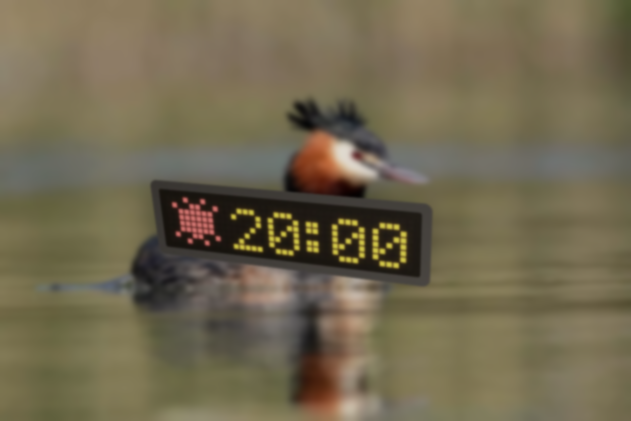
20:00
